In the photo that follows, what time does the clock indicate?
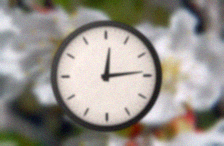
12:14
